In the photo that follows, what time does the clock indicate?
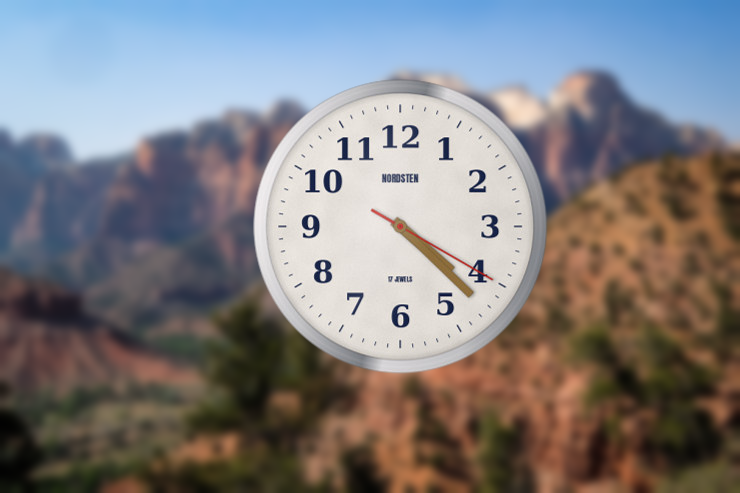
4:22:20
